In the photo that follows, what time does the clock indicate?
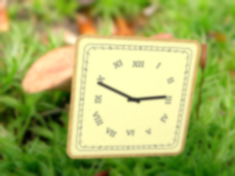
2:49
